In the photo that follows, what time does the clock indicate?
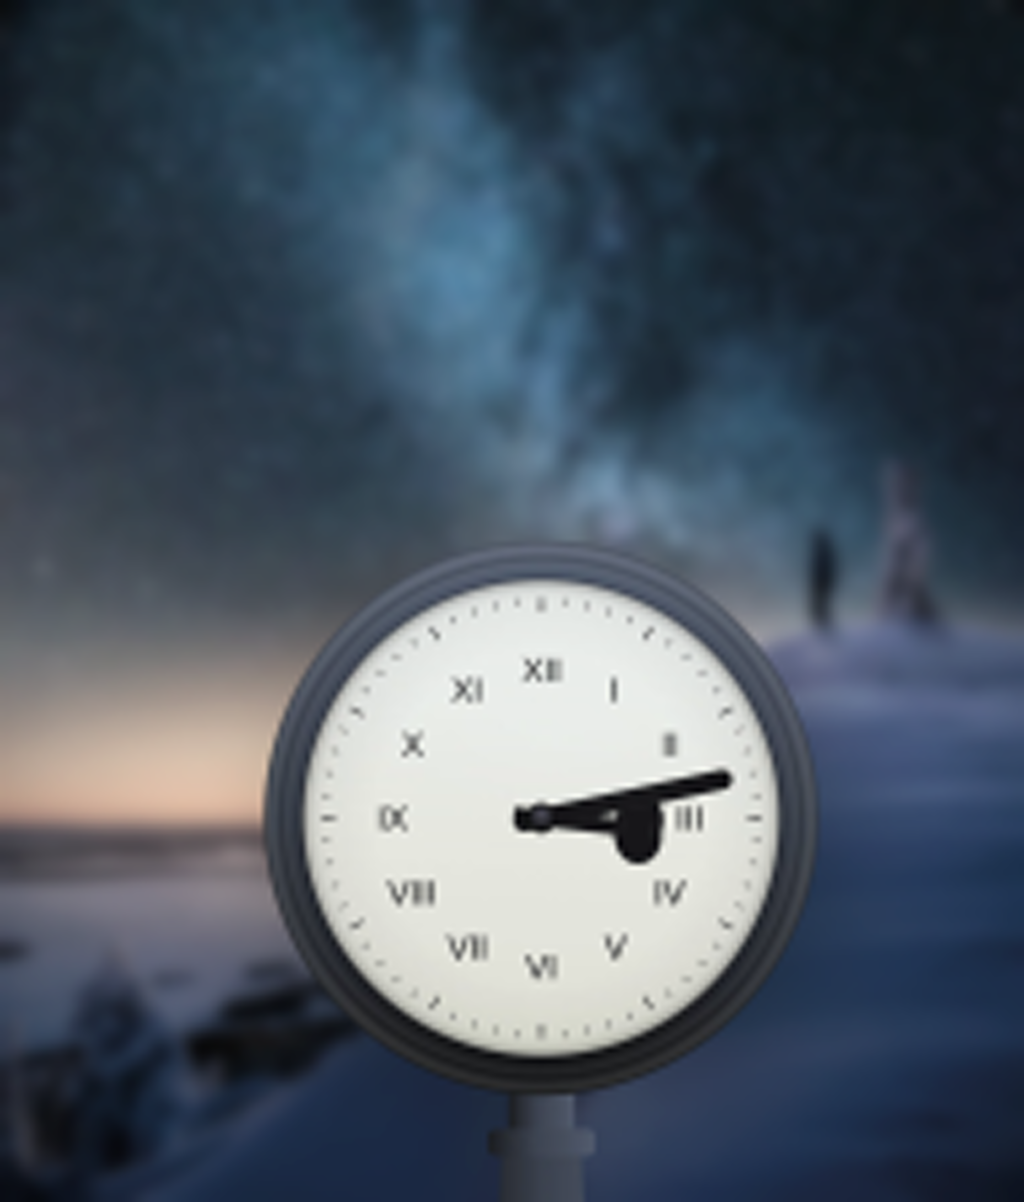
3:13
